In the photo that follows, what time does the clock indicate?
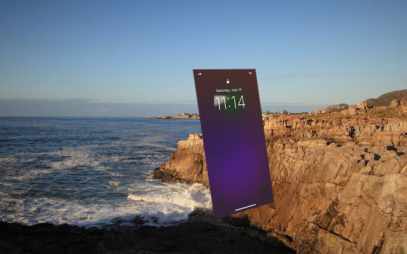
11:14
